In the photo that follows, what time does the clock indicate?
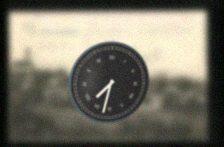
7:32
